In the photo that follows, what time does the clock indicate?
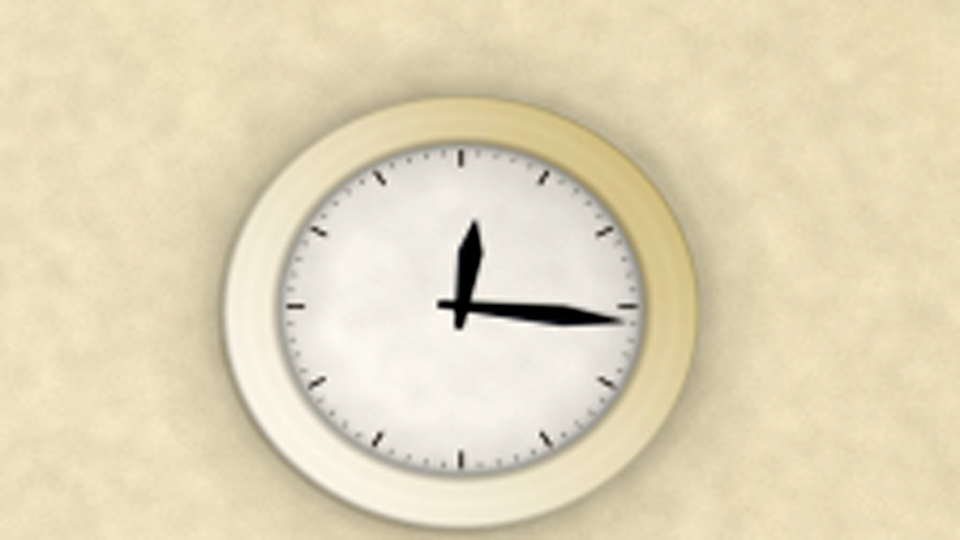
12:16
